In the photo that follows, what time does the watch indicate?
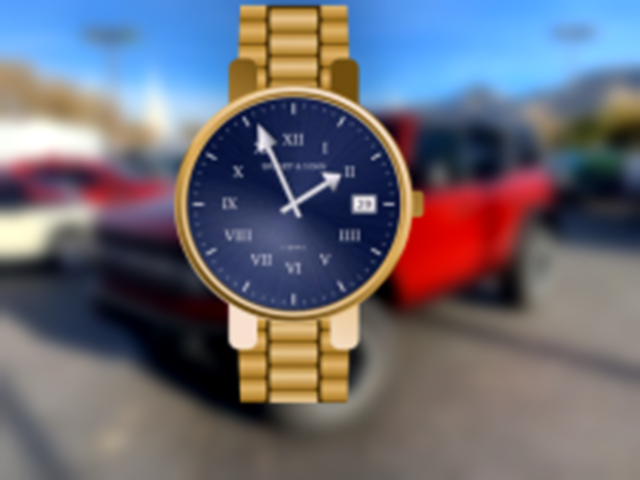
1:56
